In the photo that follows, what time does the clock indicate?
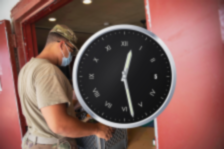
12:28
